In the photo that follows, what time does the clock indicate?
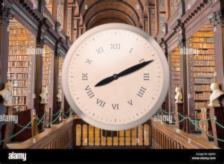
8:11
